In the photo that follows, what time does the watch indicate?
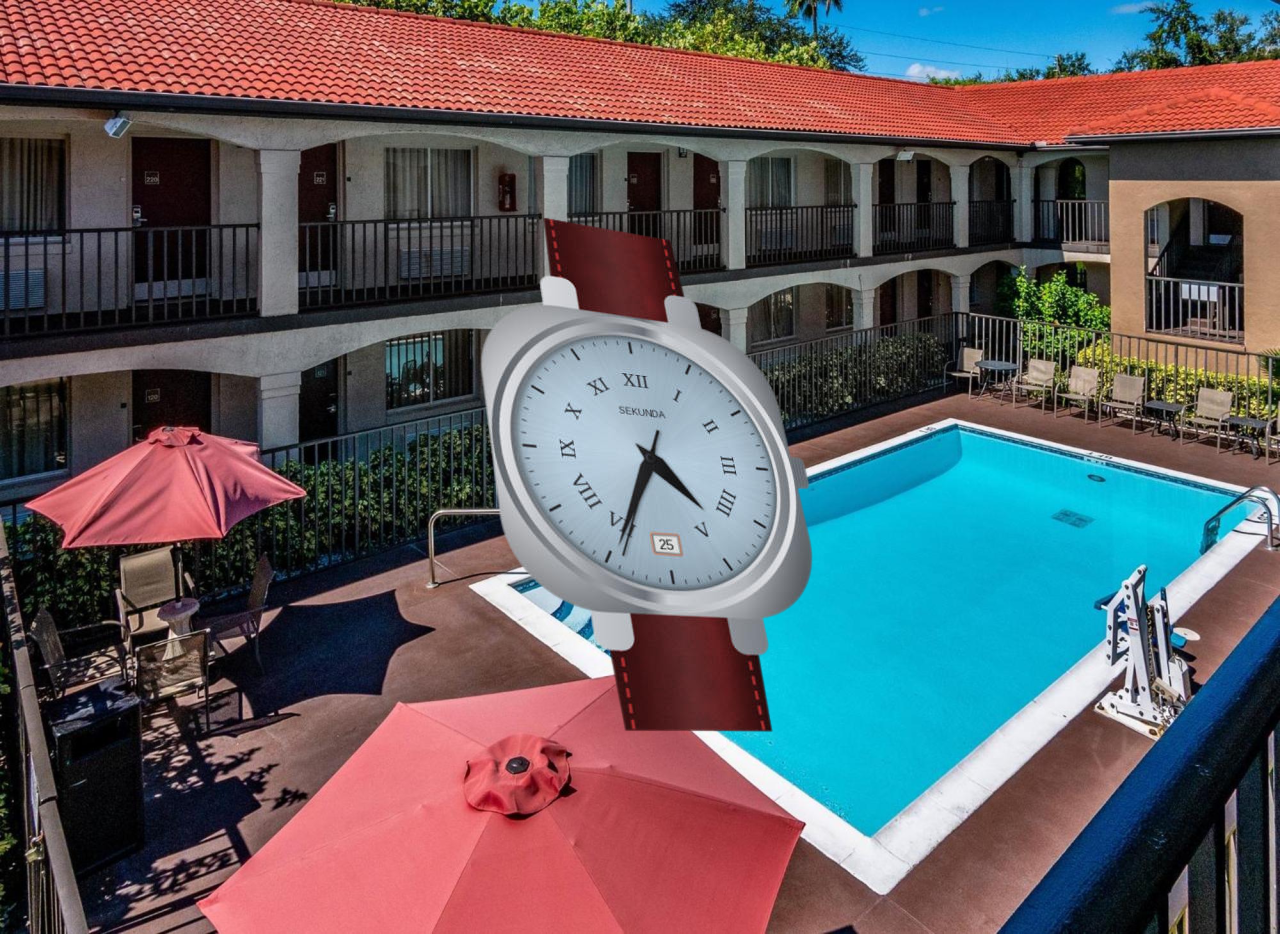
4:34:34
